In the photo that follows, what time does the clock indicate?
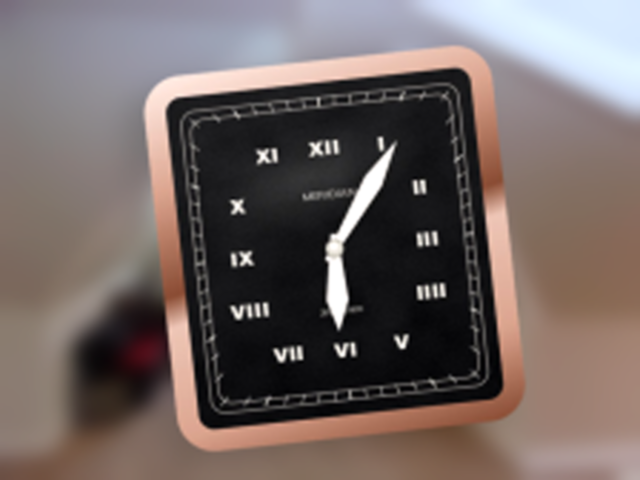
6:06
